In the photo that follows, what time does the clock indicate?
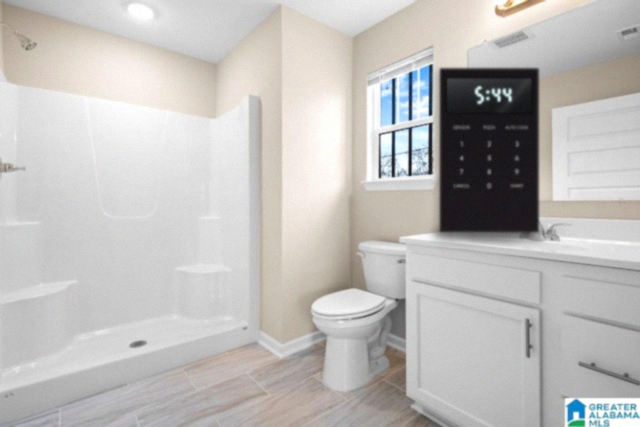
5:44
